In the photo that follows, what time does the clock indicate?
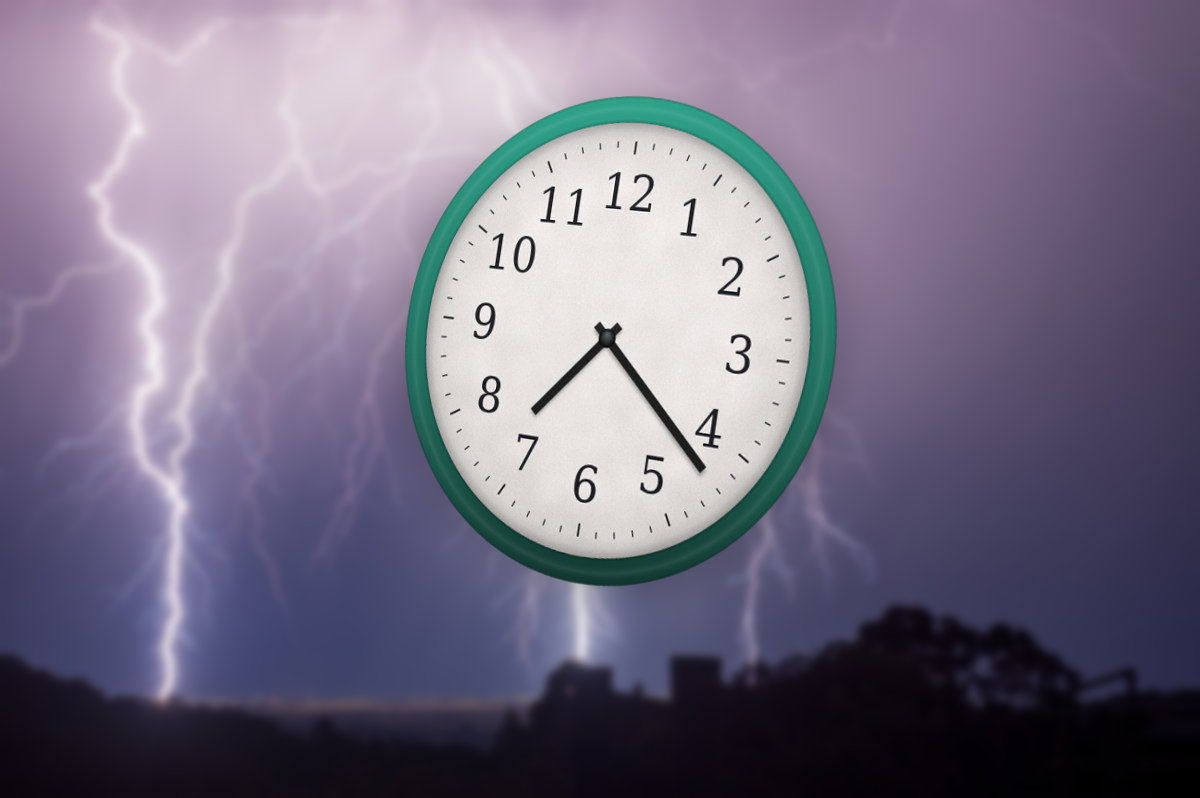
7:22
